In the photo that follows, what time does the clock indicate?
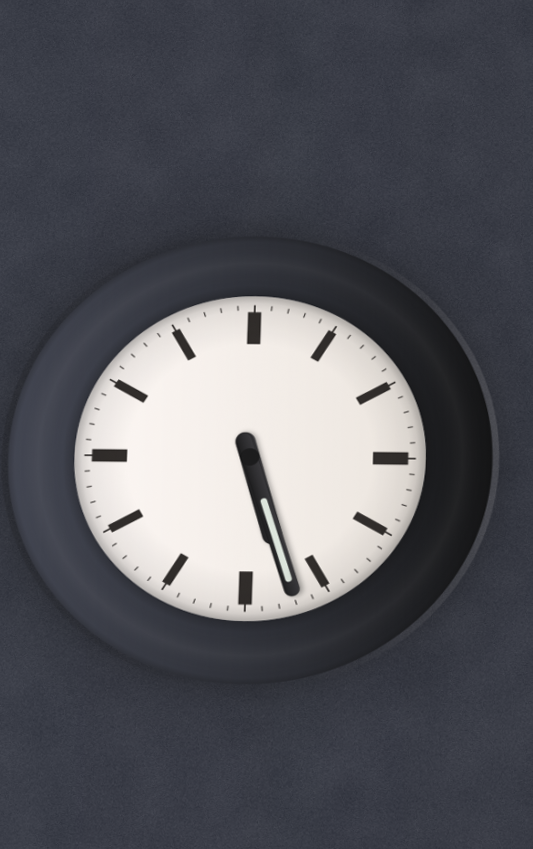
5:27
